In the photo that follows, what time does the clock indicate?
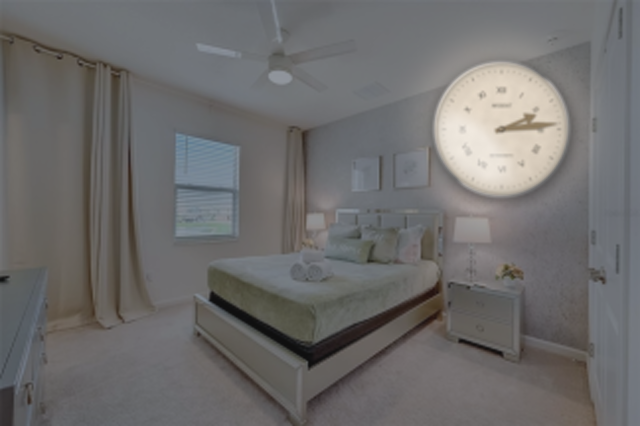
2:14
